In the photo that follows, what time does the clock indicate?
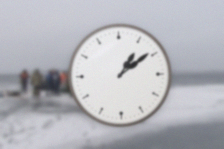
1:09
